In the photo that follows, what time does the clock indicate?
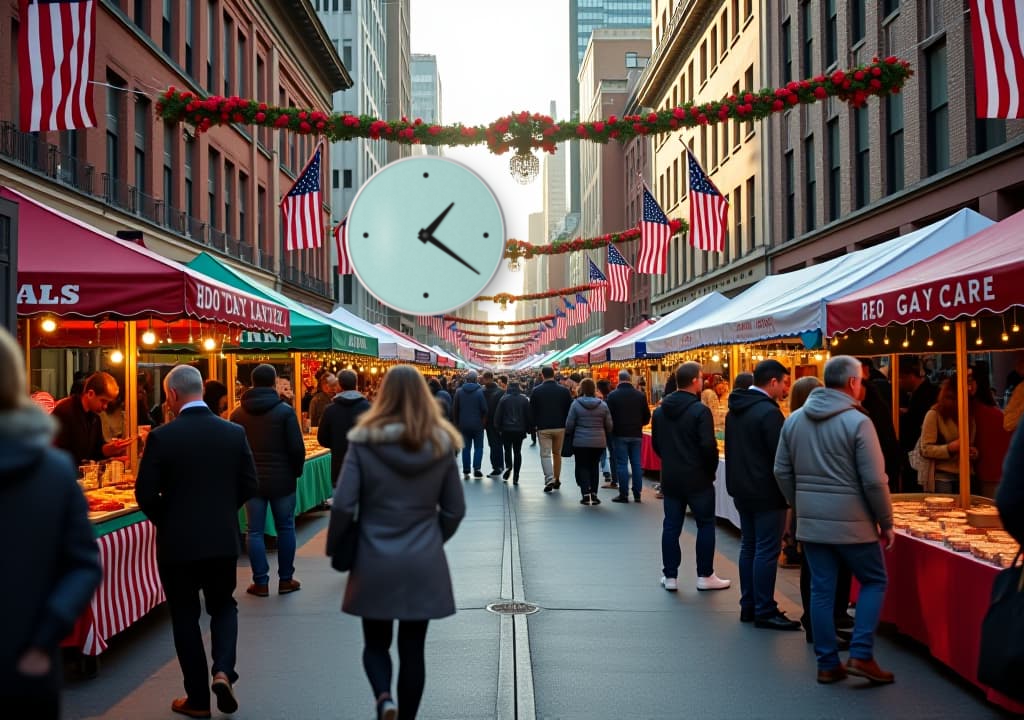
1:21
